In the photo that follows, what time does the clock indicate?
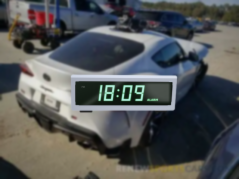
18:09
